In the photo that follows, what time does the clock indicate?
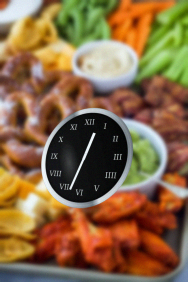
12:33
